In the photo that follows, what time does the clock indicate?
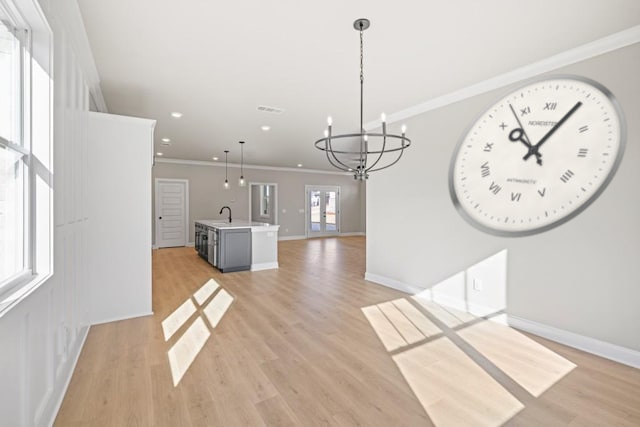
10:04:53
